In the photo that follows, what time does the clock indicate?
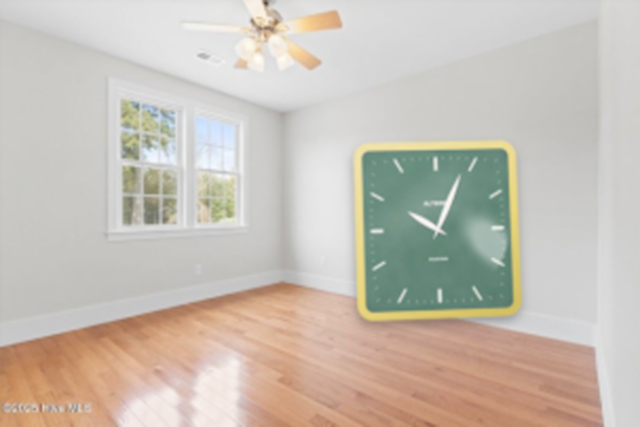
10:04
